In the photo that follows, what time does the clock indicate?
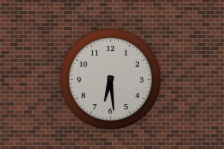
6:29
